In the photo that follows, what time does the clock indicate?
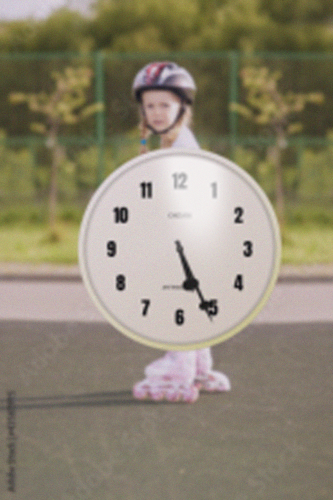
5:26
